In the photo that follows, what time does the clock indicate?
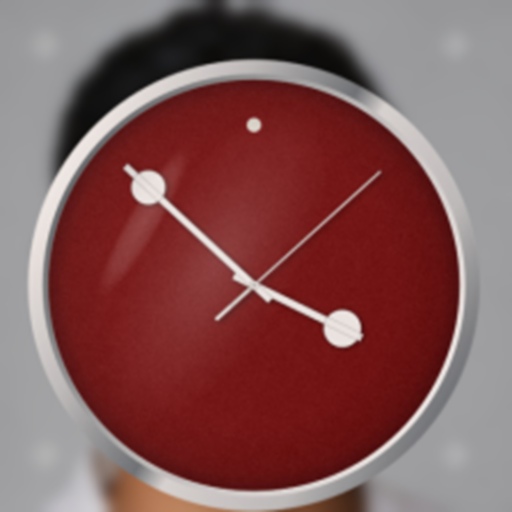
3:52:08
